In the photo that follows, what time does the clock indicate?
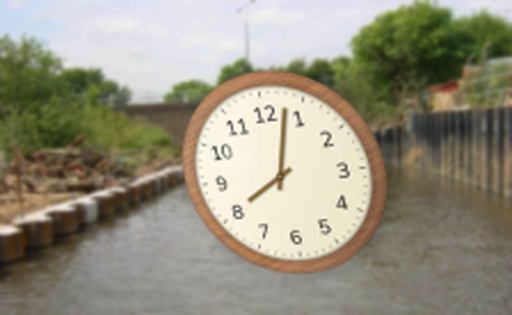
8:03
